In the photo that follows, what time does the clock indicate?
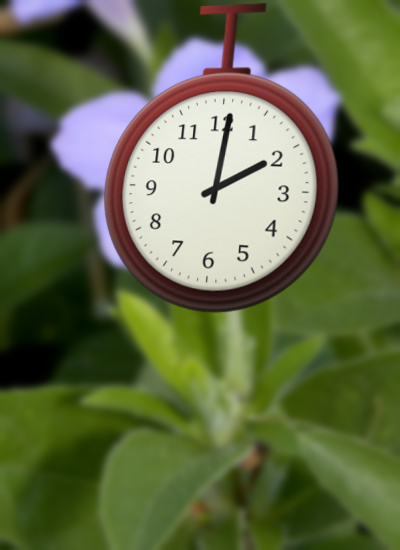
2:01
